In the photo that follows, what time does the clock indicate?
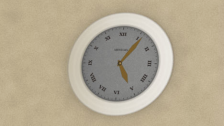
5:06
